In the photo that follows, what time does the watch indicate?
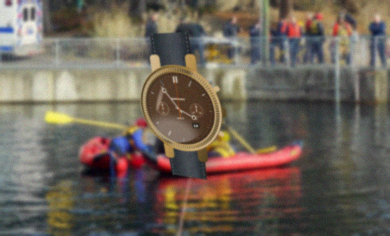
3:54
